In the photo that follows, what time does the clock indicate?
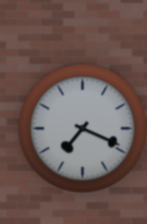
7:19
